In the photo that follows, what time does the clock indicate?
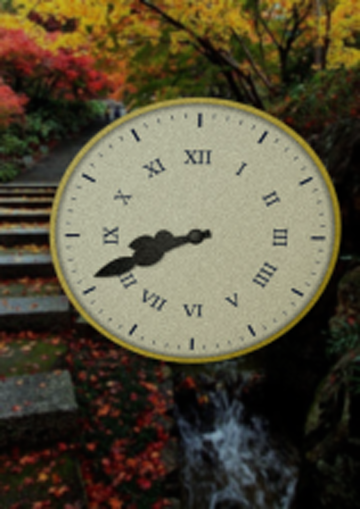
8:41
